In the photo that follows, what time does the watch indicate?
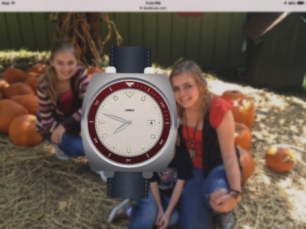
7:48
